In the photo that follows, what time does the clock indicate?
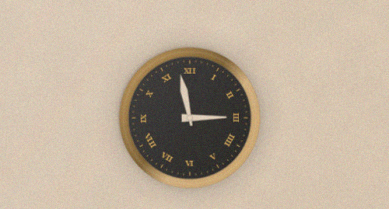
2:58
